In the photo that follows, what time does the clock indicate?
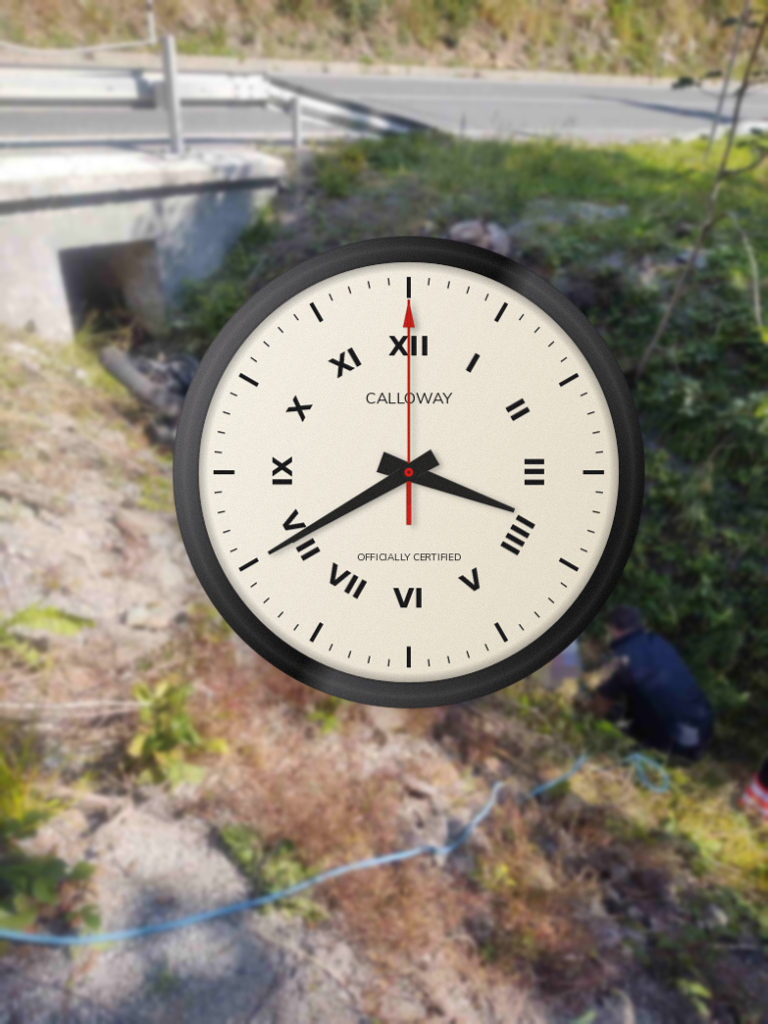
3:40:00
